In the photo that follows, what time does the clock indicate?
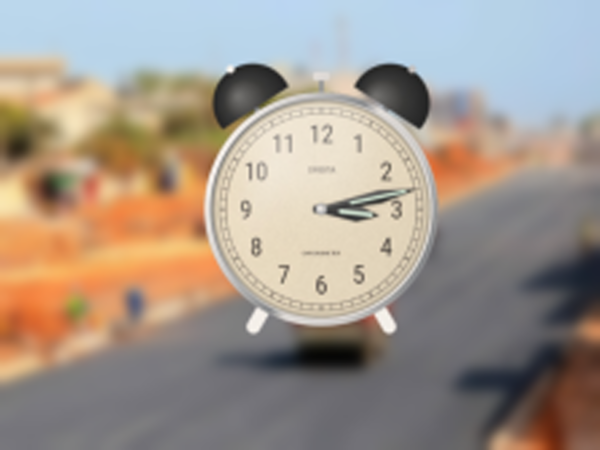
3:13
